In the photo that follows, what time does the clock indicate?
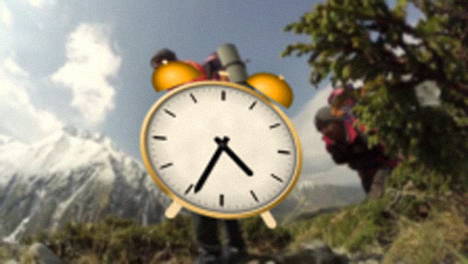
4:34
